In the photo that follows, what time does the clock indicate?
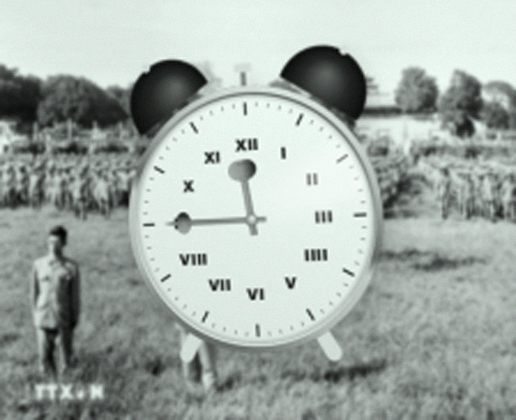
11:45
